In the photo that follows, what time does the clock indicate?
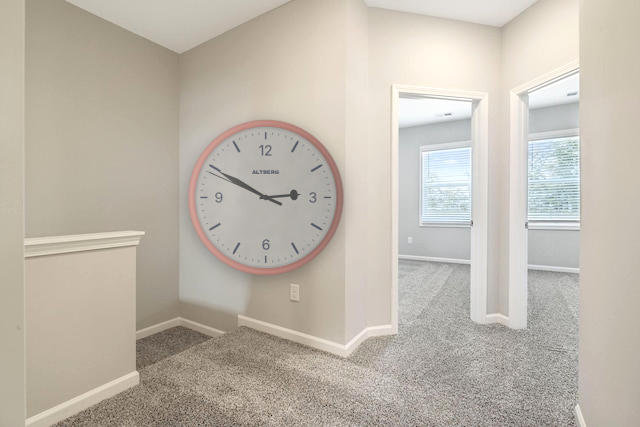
2:49:49
